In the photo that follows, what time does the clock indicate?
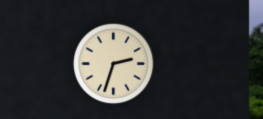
2:33
